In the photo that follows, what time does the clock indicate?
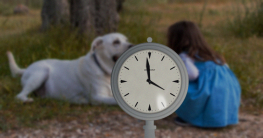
3:59
